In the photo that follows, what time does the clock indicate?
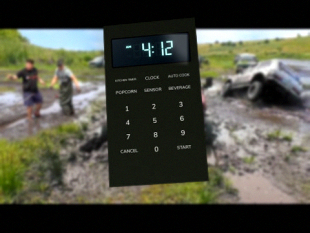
4:12
